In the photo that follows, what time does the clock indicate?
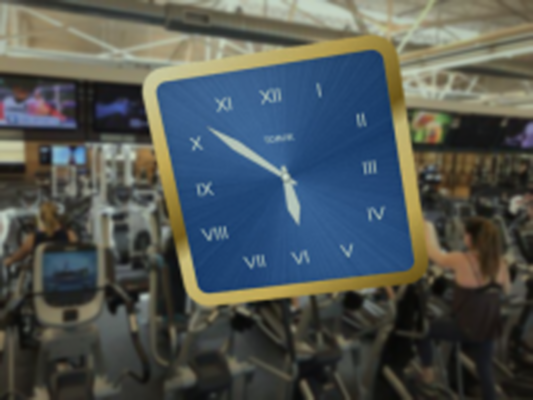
5:52
